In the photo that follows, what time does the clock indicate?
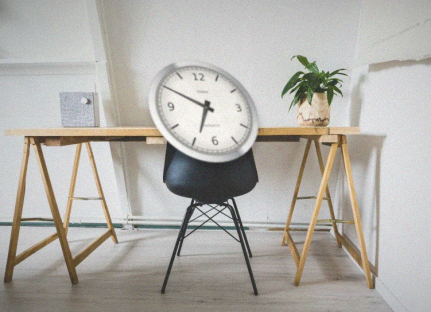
6:50
